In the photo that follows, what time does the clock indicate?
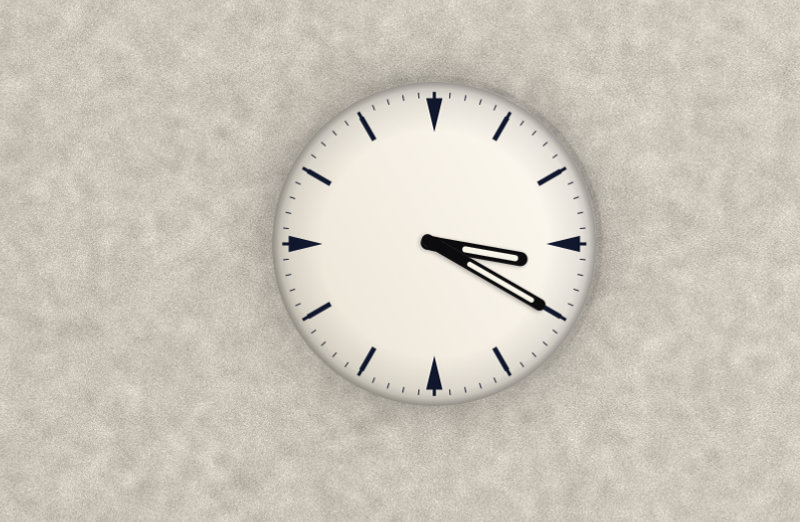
3:20
